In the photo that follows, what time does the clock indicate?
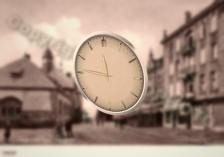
11:46
